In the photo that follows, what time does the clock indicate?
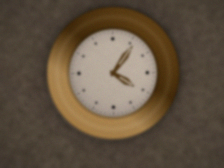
4:06
